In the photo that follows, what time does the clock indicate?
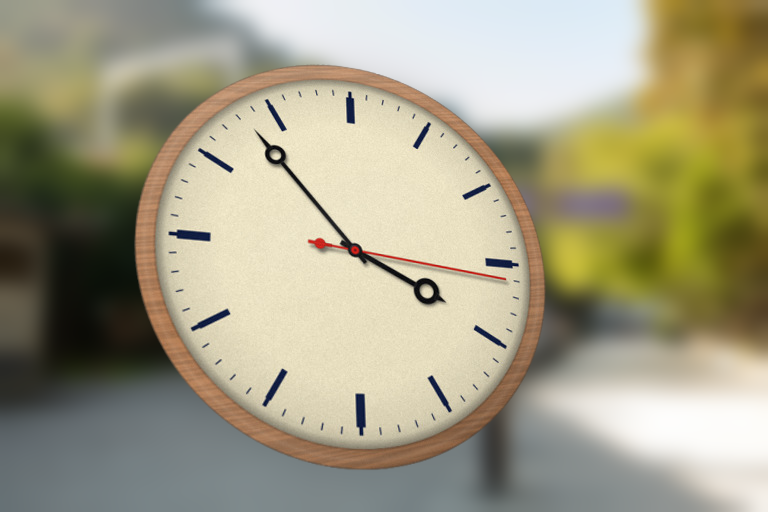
3:53:16
